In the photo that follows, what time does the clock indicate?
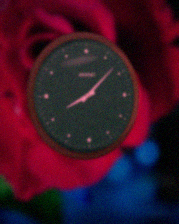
8:08
